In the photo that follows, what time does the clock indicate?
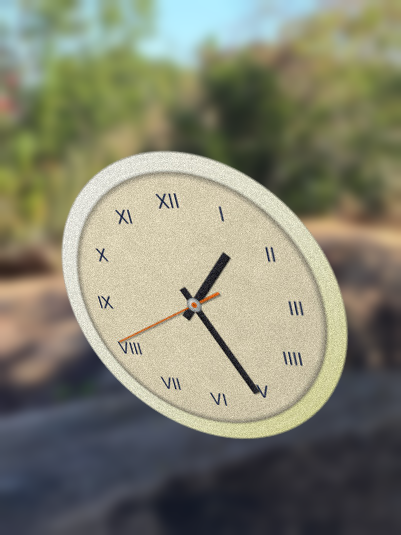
1:25:41
